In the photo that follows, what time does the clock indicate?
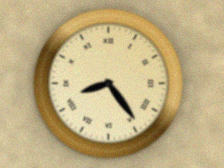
8:24
